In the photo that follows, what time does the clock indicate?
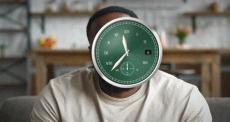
11:37
